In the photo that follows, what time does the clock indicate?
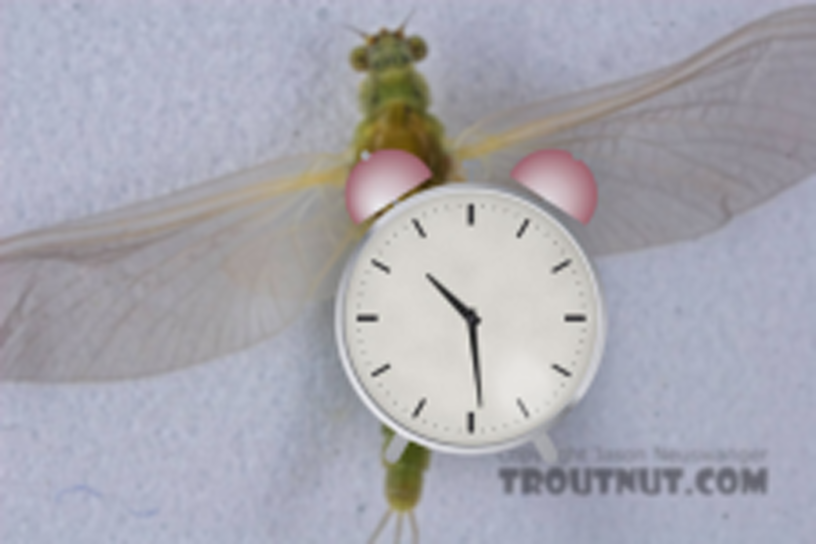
10:29
